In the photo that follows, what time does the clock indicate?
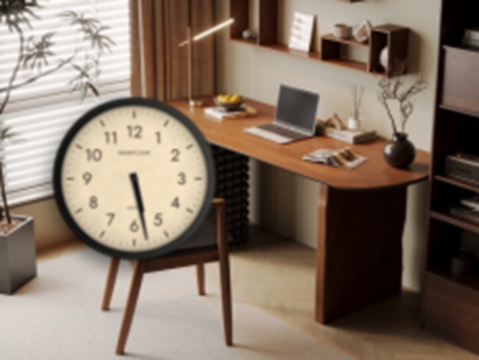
5:28
